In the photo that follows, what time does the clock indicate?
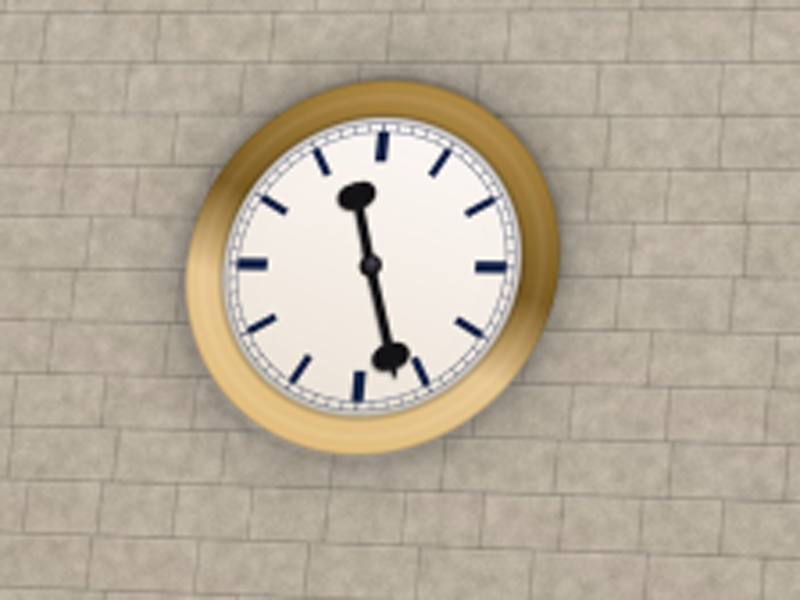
11:27
